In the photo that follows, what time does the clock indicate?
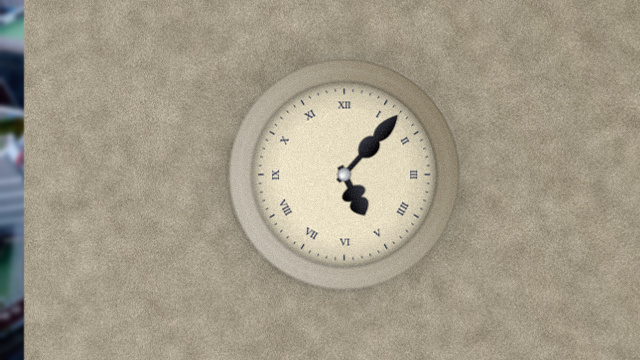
5:07
